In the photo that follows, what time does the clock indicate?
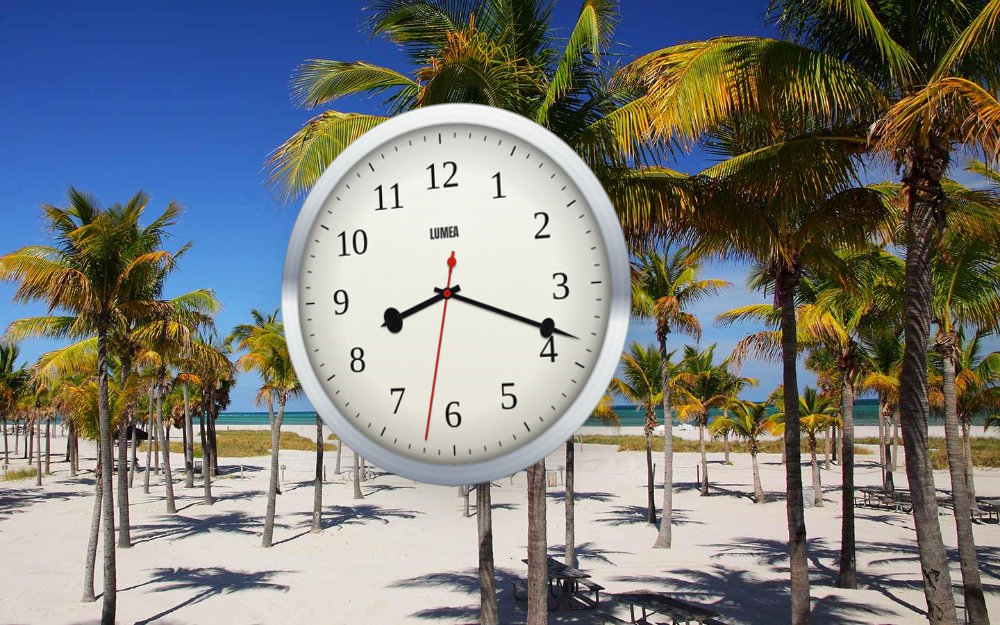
8:18:32
